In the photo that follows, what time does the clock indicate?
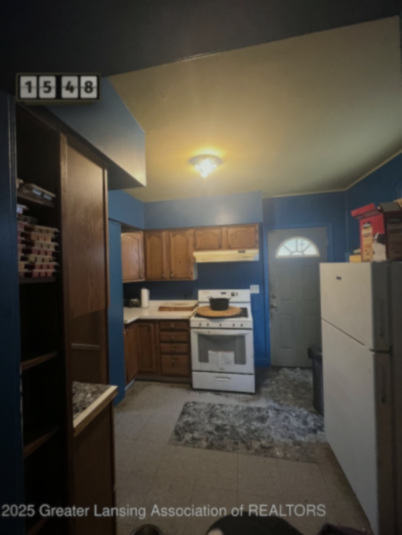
15:48
